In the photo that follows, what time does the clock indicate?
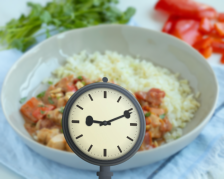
9:11
